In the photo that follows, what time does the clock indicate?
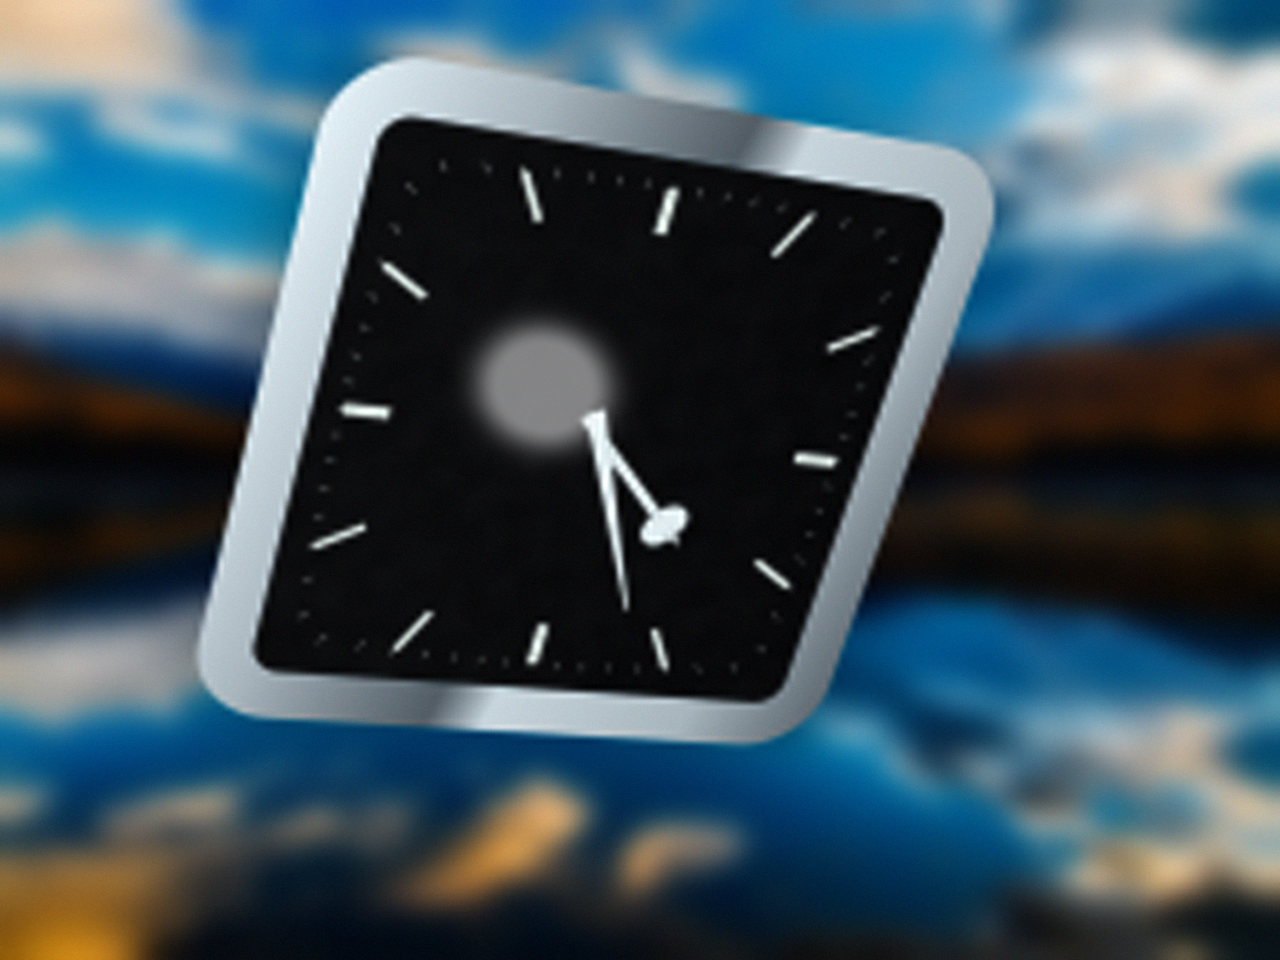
4:26
